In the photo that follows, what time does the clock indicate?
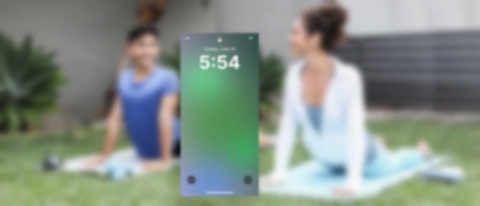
5:54
